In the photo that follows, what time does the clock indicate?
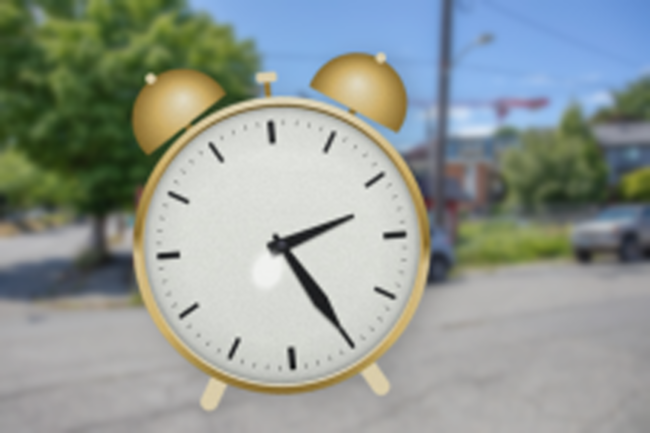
2:25
